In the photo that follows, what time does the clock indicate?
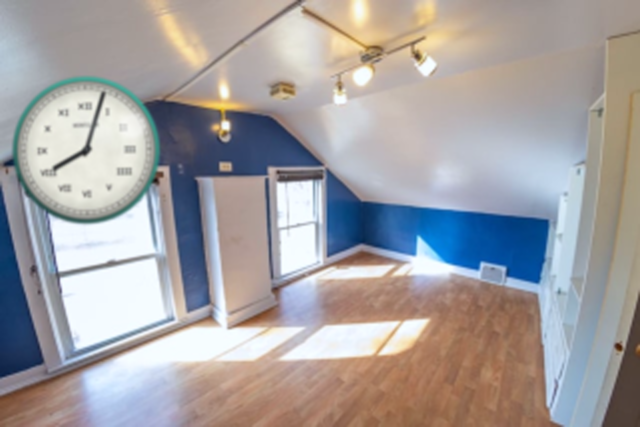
8:03
